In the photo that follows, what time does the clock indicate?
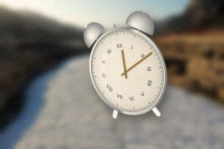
12:11
